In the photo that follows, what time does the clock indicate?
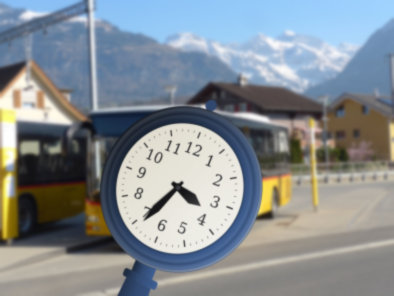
3:34
